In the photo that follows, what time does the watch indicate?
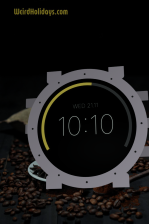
10:10
